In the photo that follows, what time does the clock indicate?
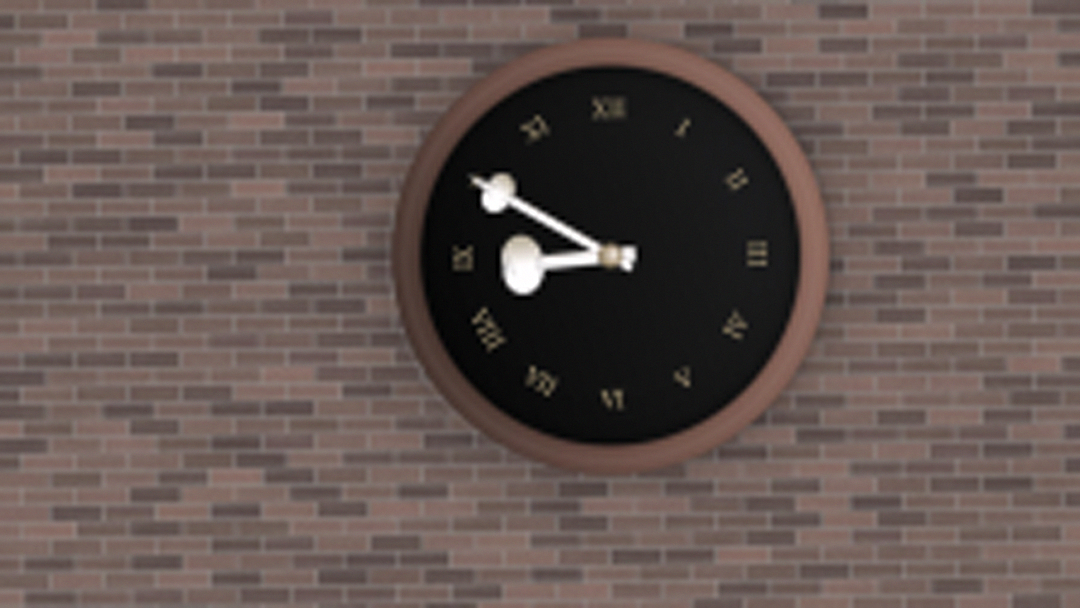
8:50
